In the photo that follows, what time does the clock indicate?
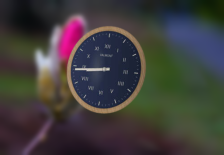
8:44
